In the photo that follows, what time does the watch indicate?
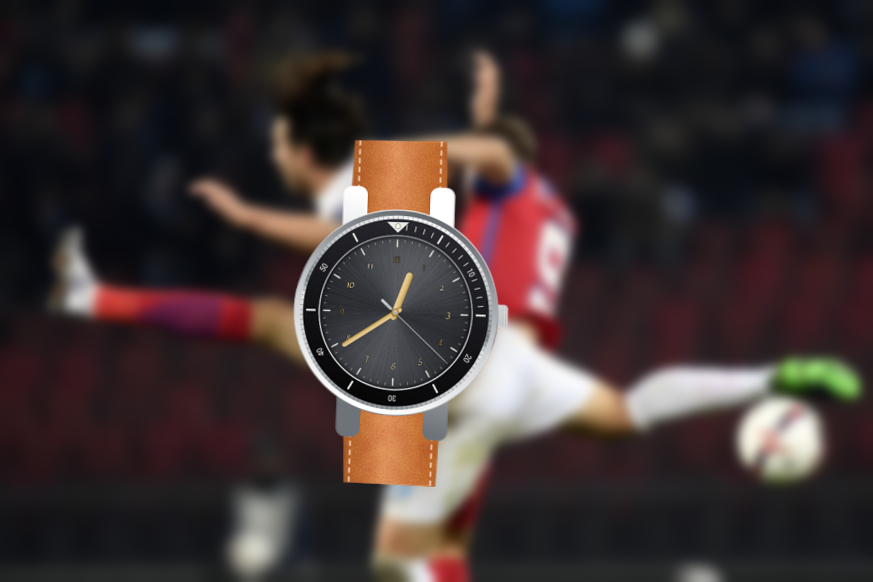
12:39:22
